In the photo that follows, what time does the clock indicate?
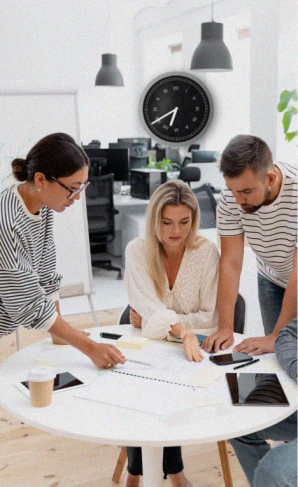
6:40
